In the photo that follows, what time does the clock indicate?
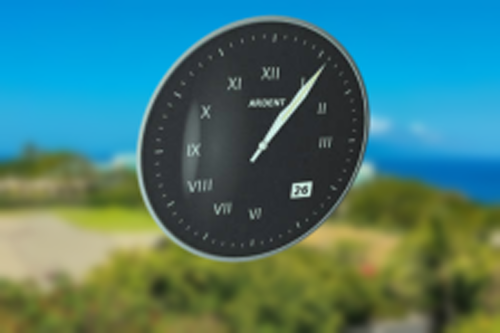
1:06
